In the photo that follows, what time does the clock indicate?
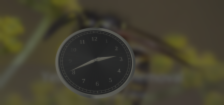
2:41
